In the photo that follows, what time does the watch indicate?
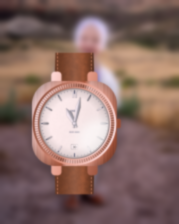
11:02
